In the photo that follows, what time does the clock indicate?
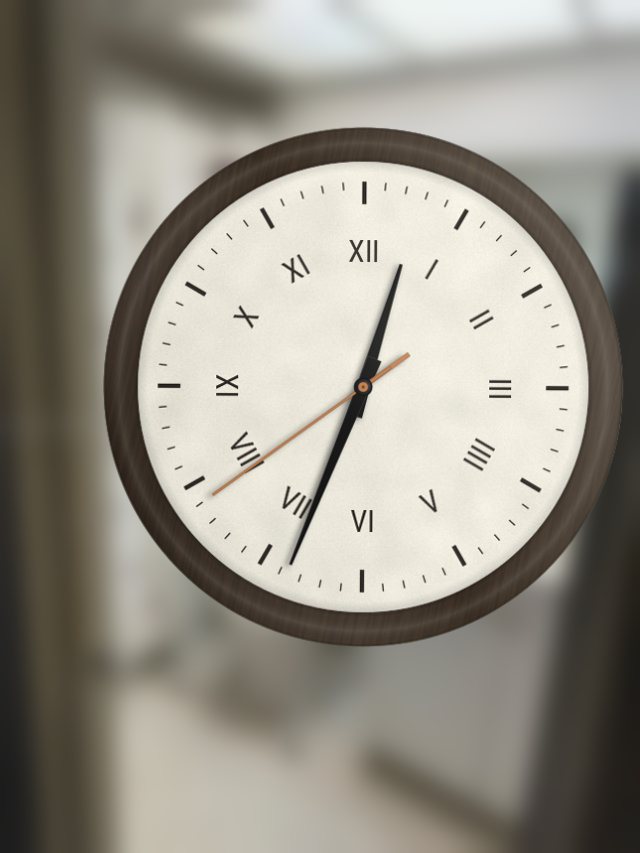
12:33:39
